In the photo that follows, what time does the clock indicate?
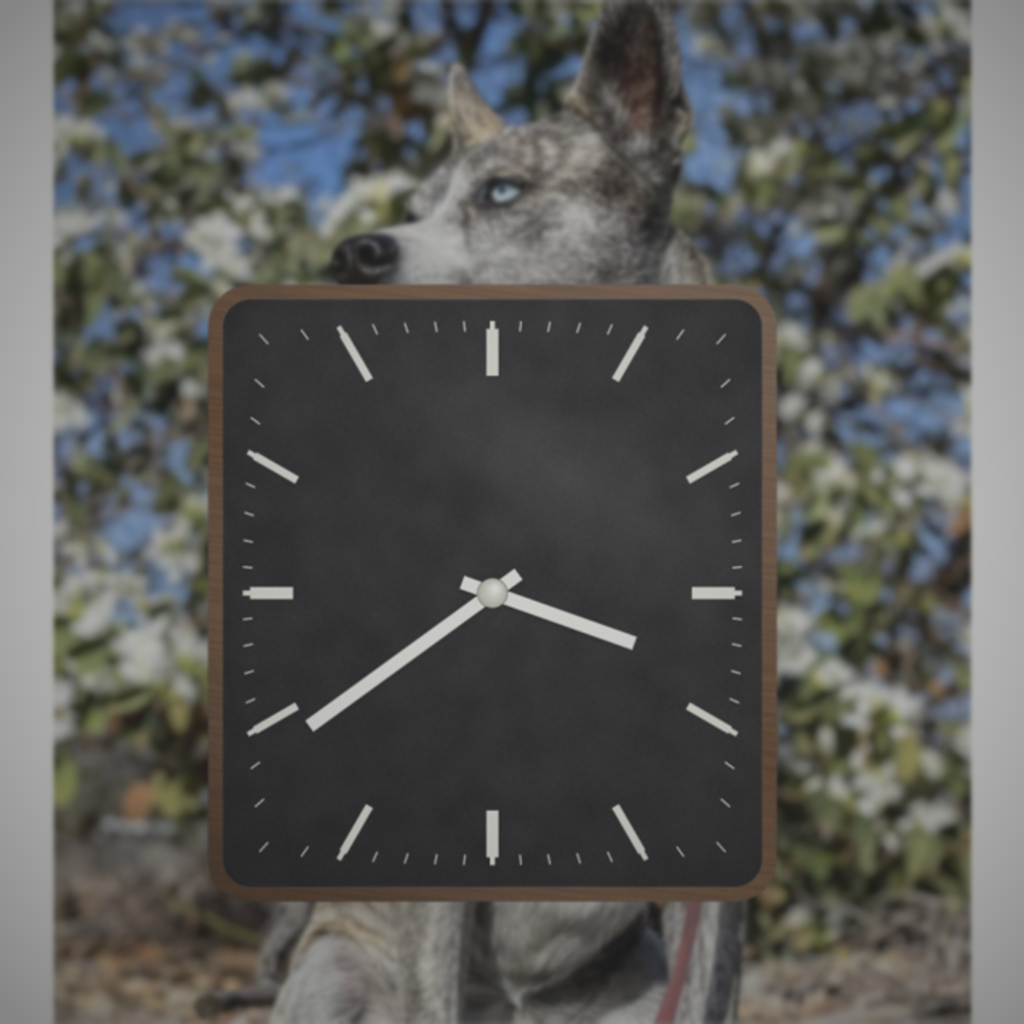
3:39
